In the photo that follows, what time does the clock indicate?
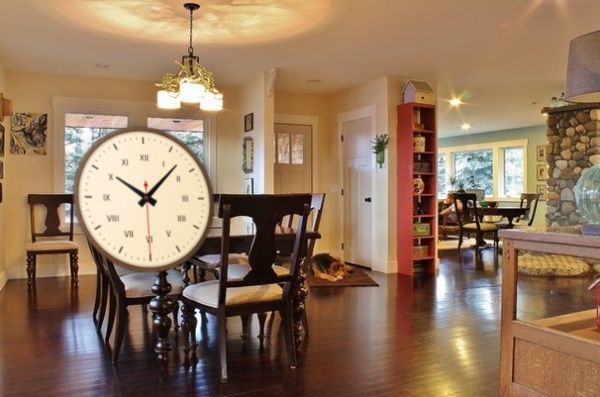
10:07:30
